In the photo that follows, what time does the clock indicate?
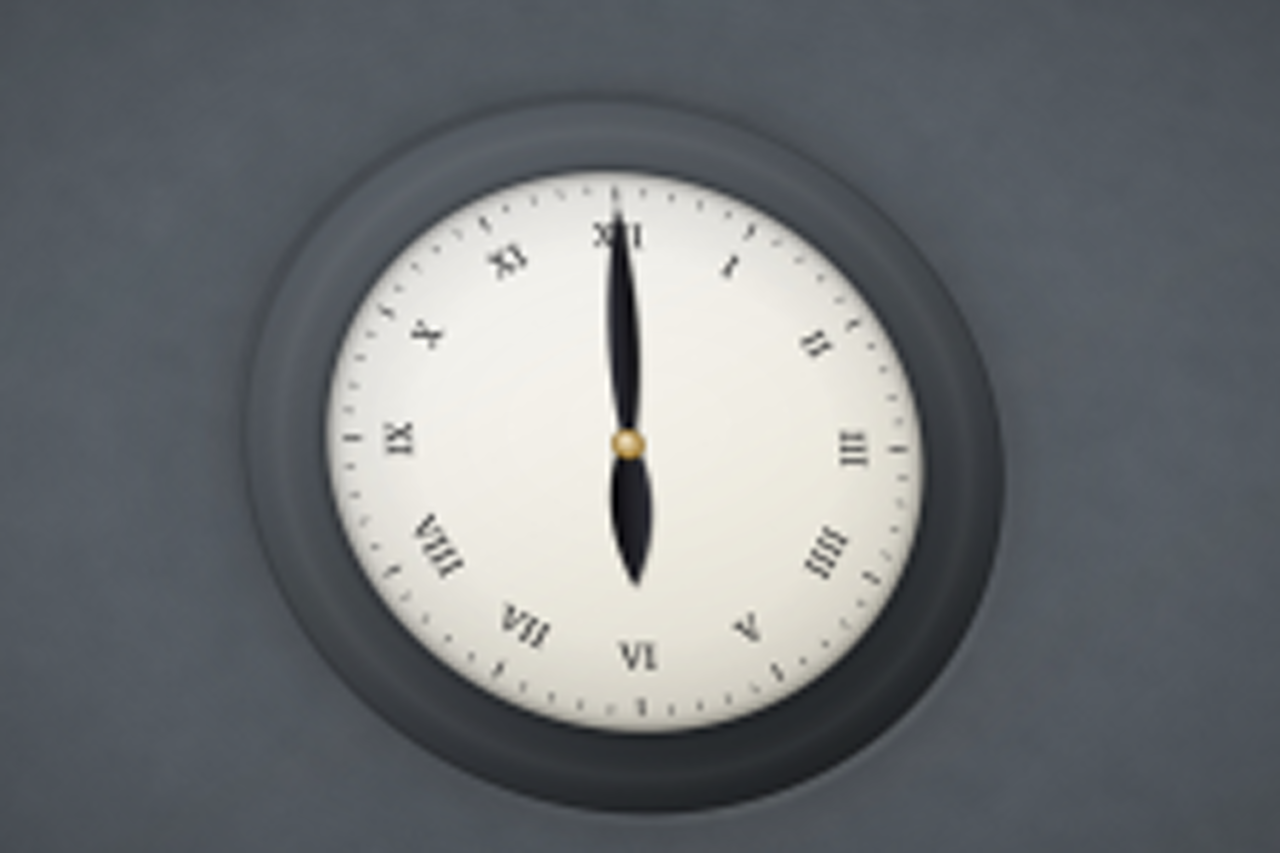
6:00
